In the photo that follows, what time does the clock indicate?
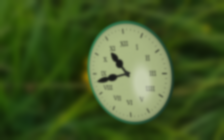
10:43
